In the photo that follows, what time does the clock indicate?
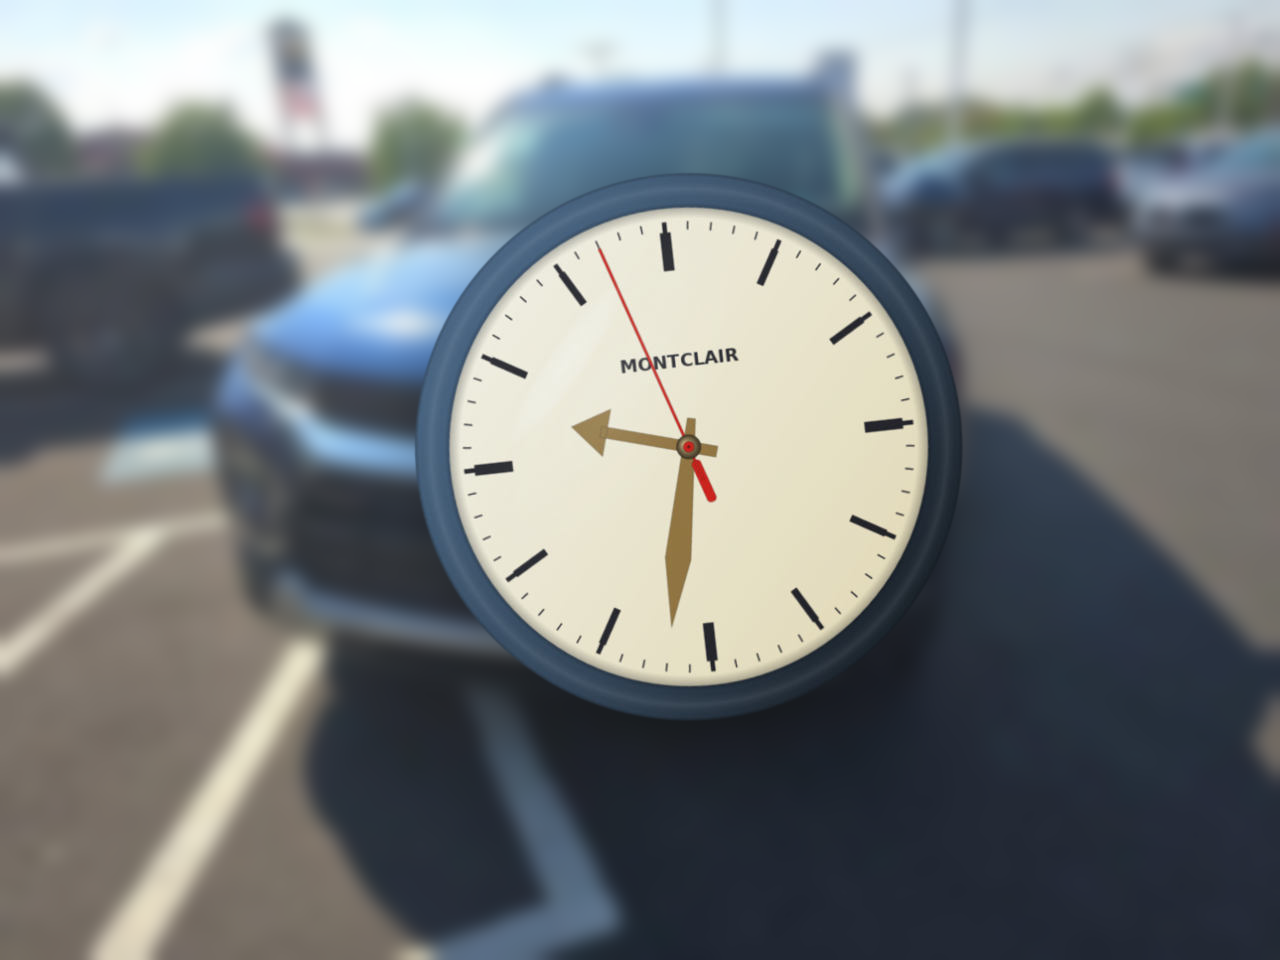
9:31:57
